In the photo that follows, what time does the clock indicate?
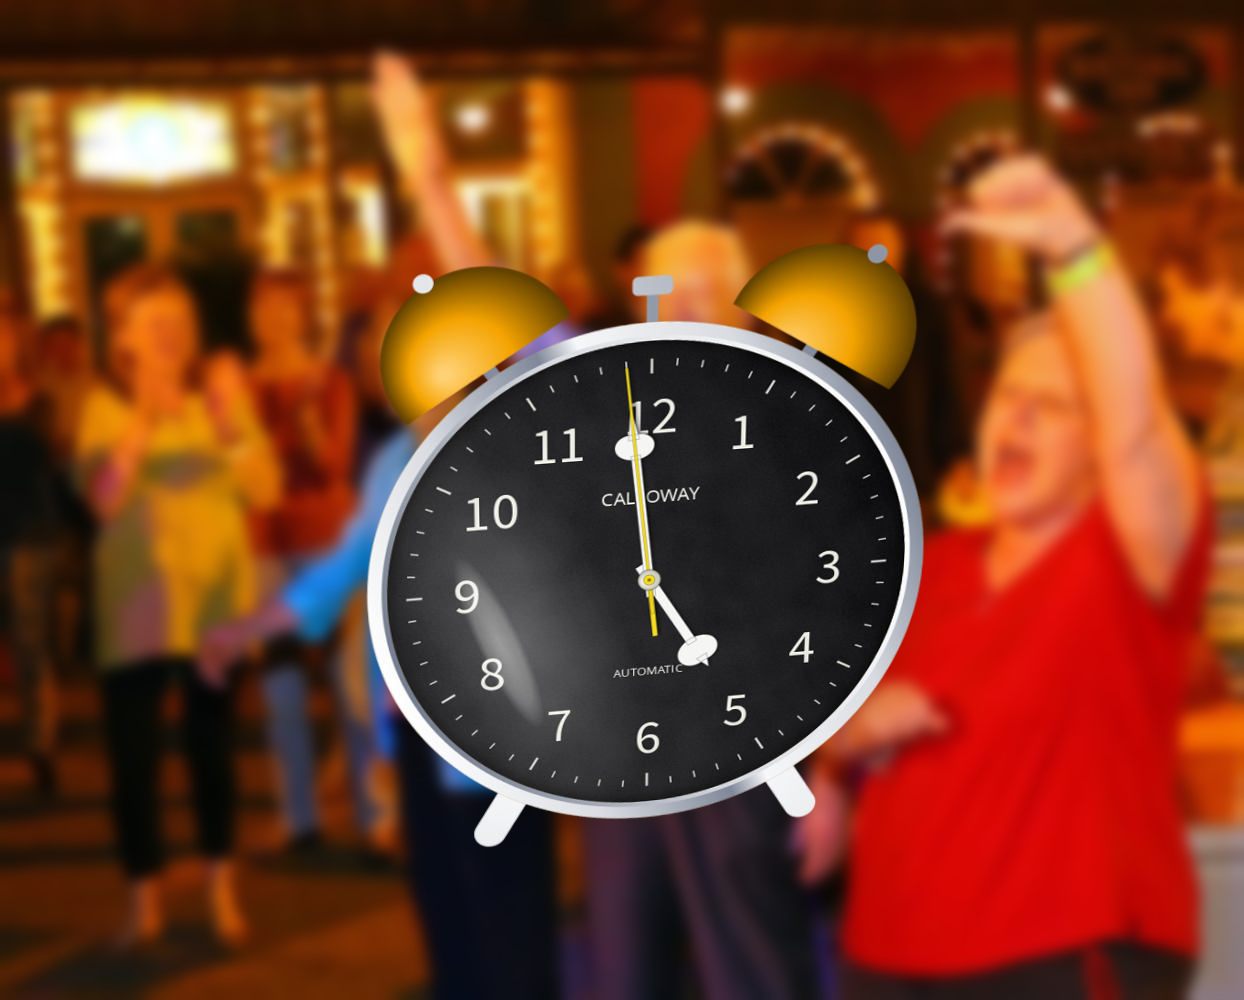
4:58:59
